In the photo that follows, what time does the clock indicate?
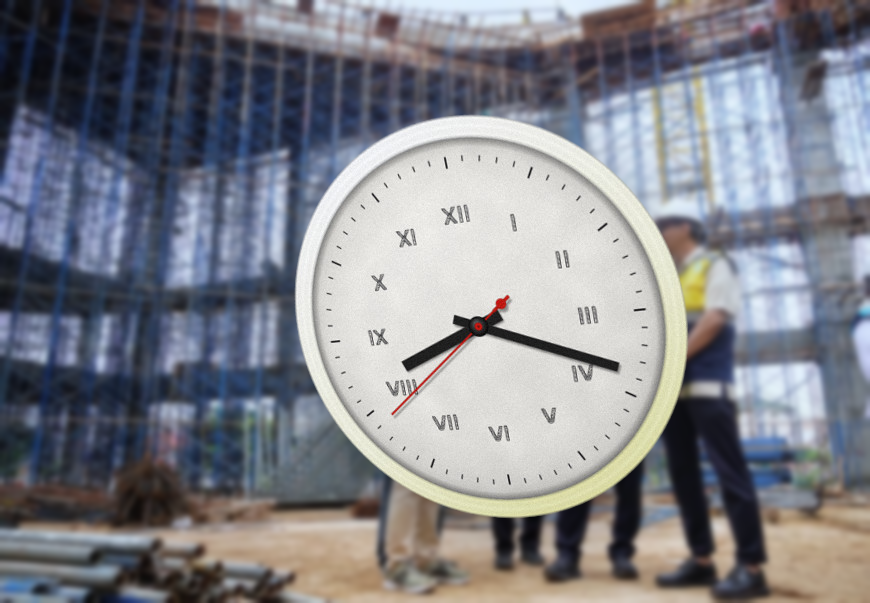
8:18:39
